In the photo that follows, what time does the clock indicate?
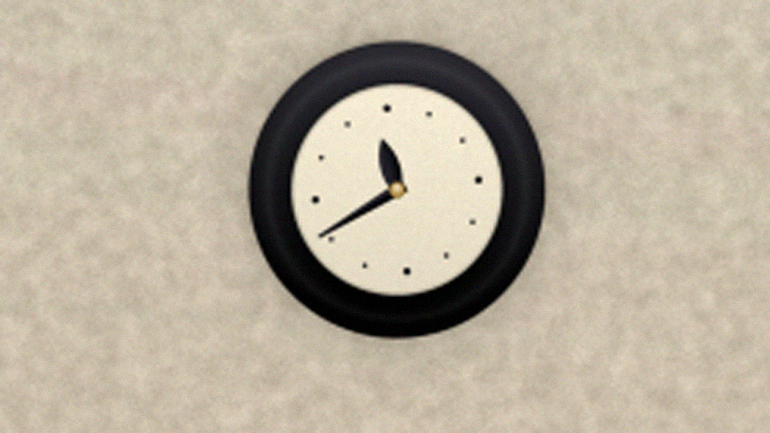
11:41
